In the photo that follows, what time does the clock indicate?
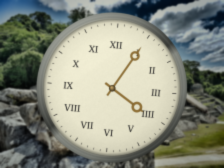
4:05
